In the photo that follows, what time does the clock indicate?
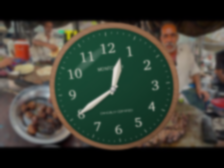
12:40
